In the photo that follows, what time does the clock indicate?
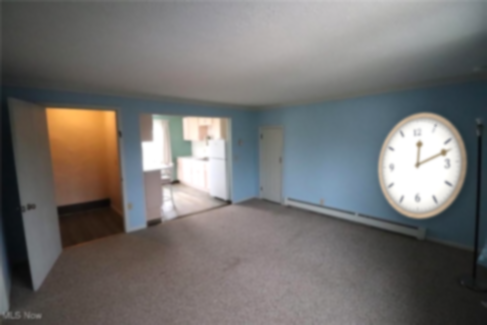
12:12
